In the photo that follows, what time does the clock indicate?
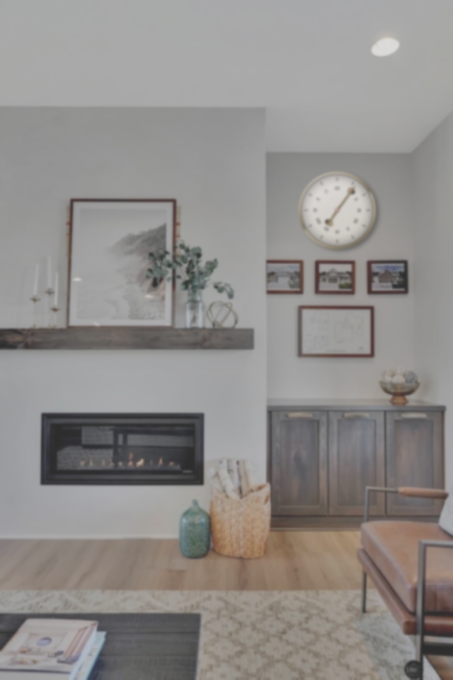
7:06
